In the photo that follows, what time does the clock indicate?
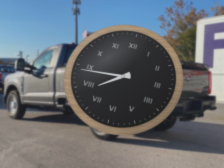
7:44
